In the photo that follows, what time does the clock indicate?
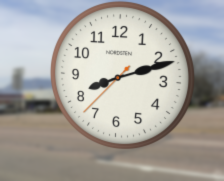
8:11:37
